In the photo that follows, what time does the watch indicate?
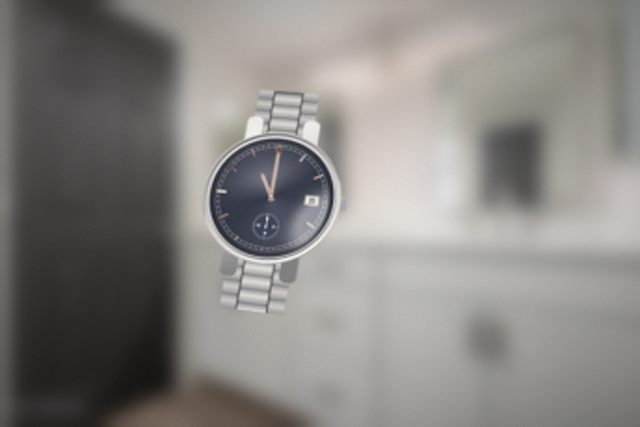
11:00
